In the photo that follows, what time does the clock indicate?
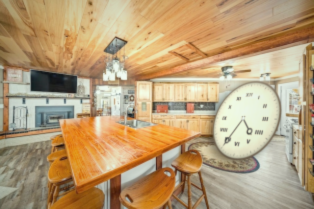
4:35
